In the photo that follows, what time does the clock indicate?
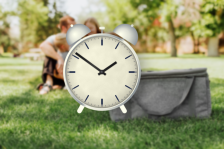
1:51
